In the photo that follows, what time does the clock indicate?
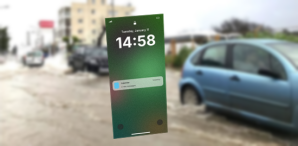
14:58
